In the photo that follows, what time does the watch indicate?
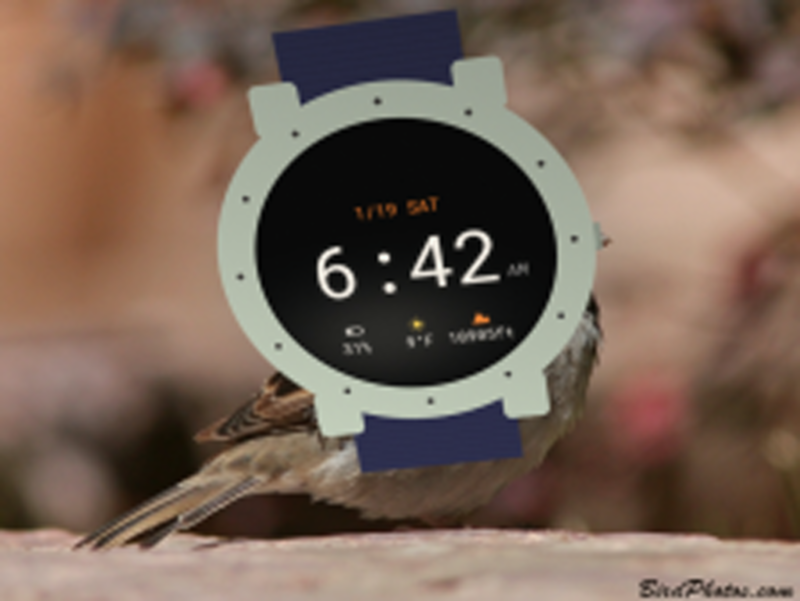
6:42
